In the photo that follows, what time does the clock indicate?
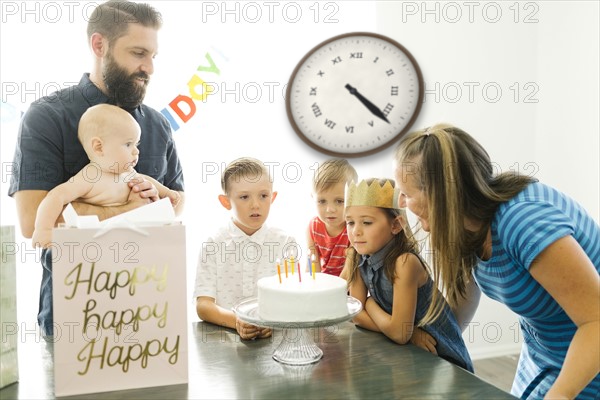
4:22
